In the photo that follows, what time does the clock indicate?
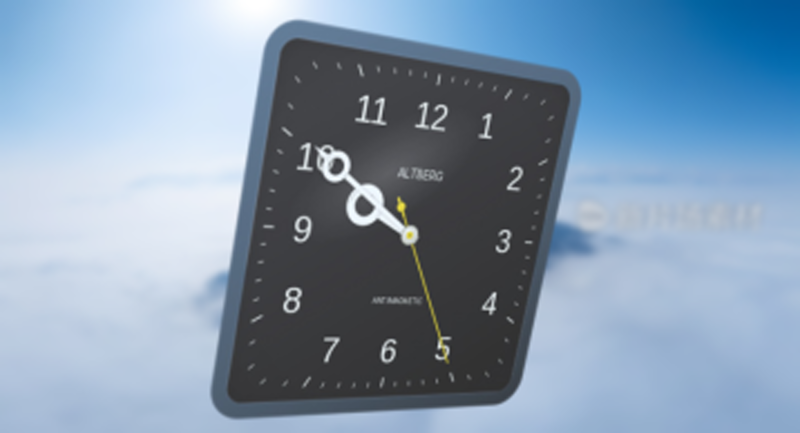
9:50:25
